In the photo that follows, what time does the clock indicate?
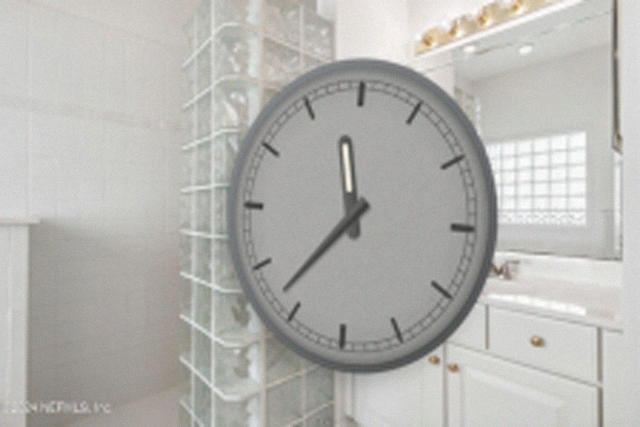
11:37
